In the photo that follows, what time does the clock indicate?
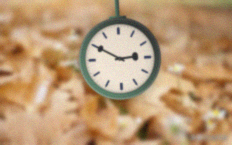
2:50
